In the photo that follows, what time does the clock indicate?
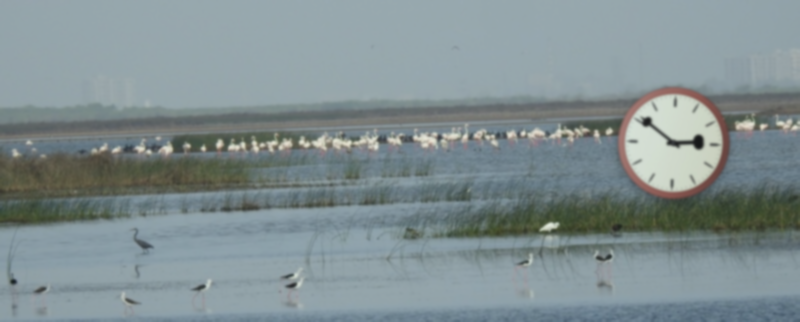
2:51
